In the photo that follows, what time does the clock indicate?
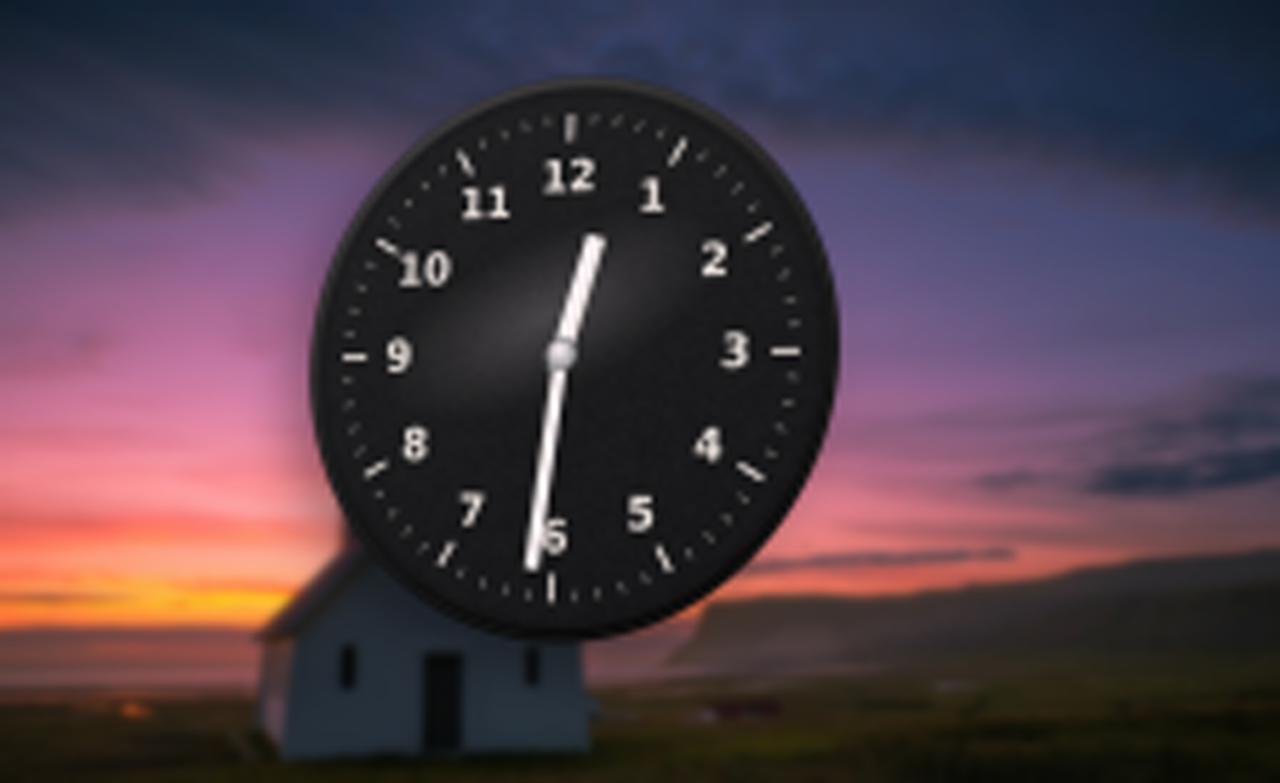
12:31
